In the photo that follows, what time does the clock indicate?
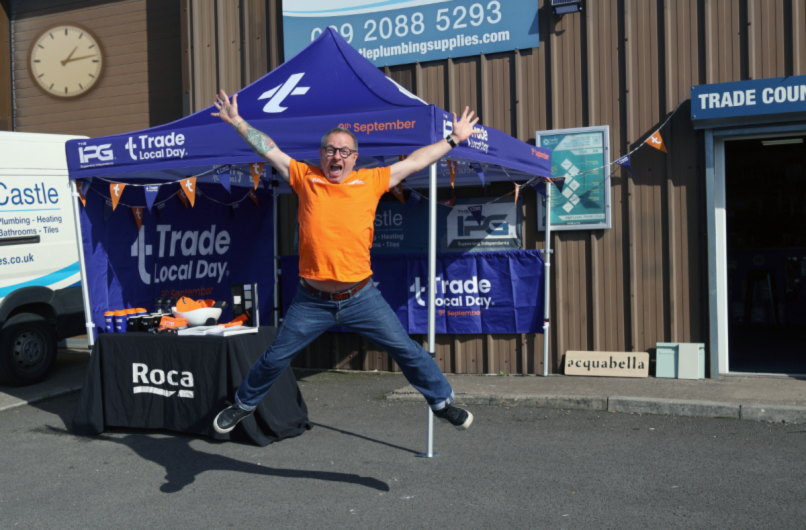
1:13
